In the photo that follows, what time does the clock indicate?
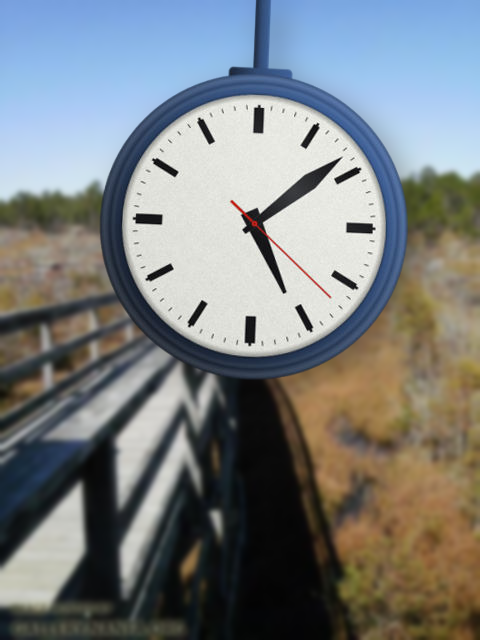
5:08:22
